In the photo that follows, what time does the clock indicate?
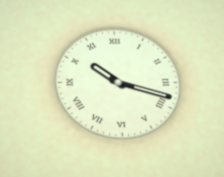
10:18
